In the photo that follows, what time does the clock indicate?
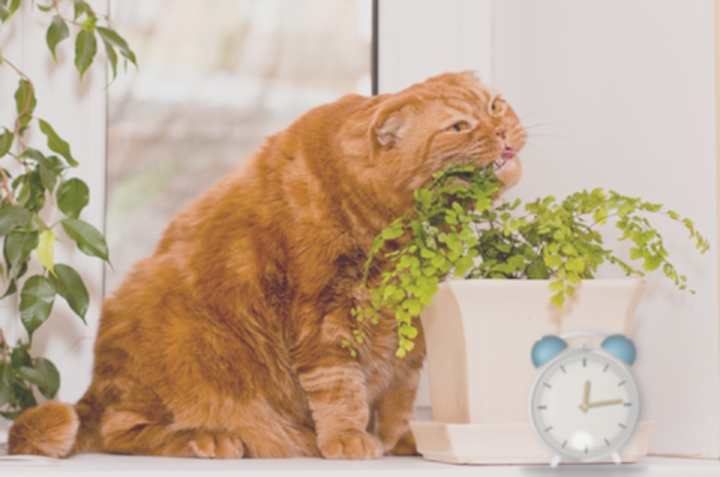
12:14
